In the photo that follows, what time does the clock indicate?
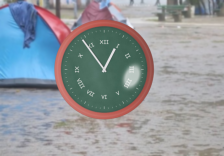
12:54
